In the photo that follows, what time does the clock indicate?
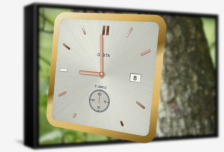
8:59
